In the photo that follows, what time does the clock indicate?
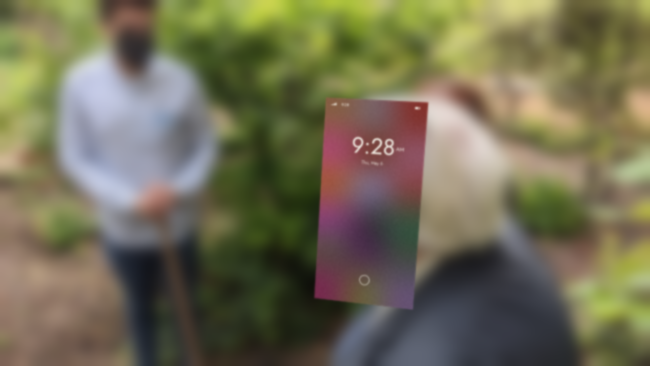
9:28
